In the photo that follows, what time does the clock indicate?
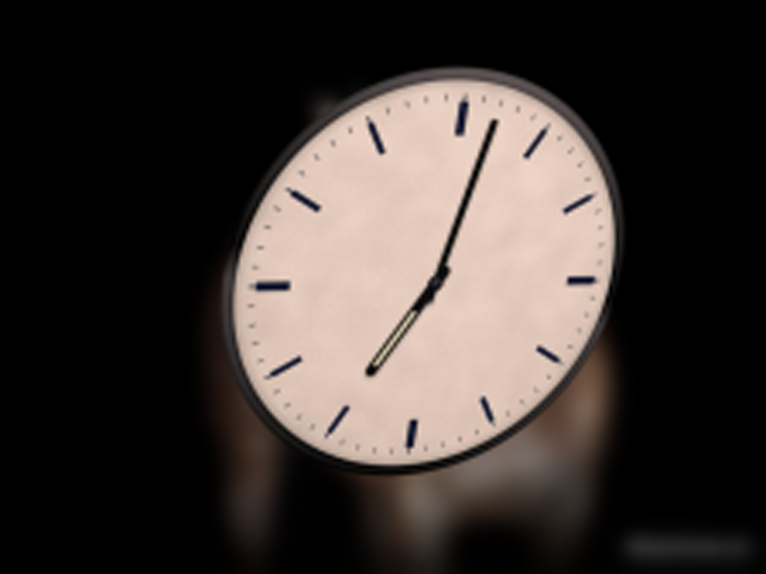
7:02
